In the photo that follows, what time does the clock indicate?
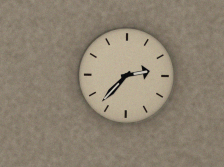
2:37
